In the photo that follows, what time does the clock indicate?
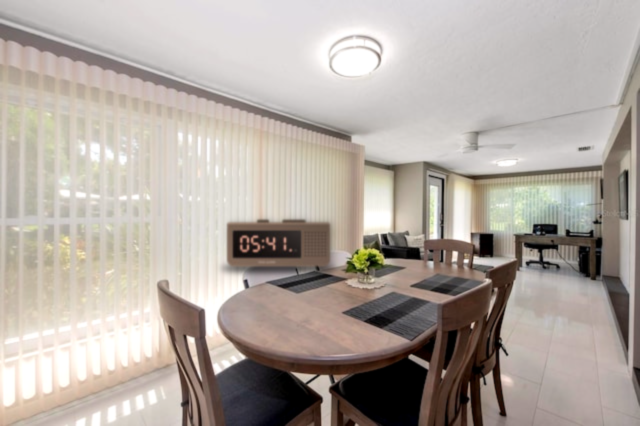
5:41
